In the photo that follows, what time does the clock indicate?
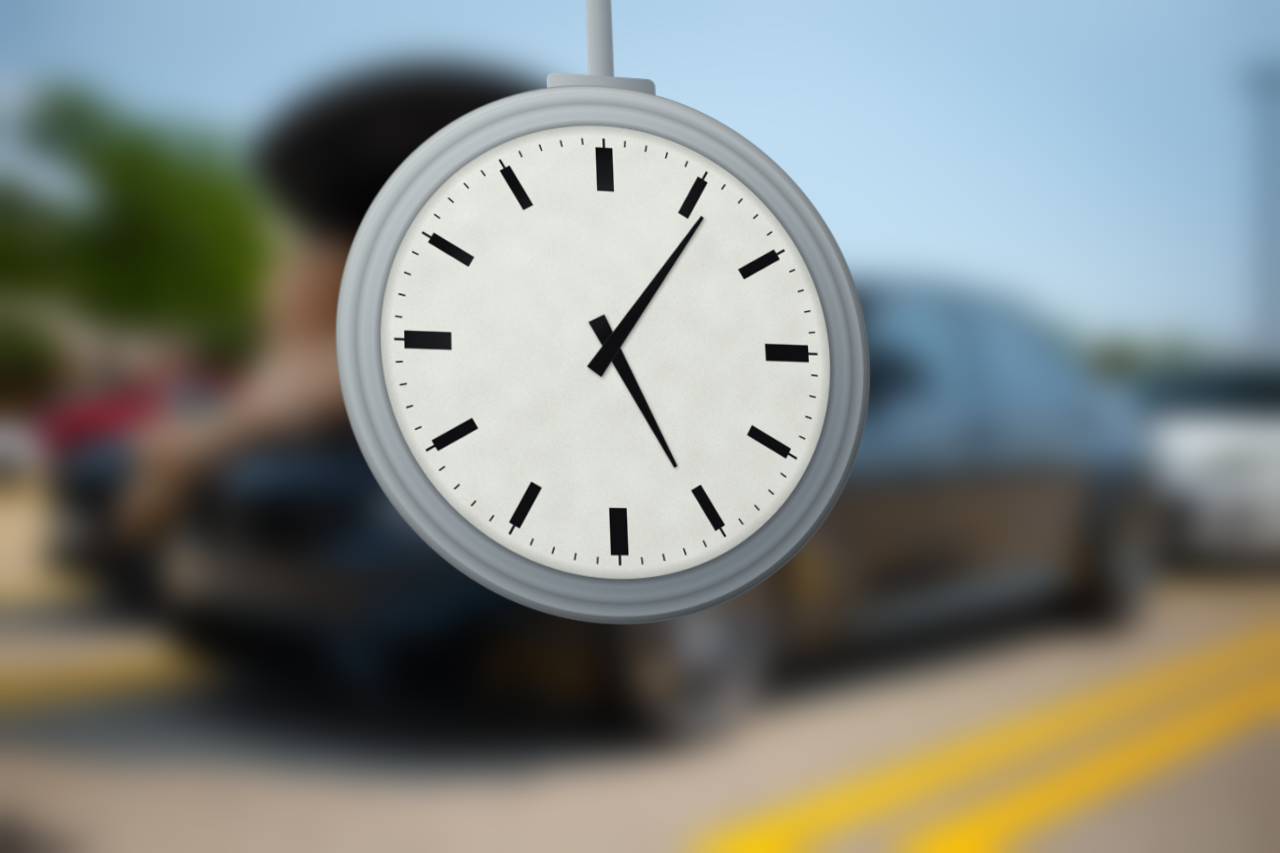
5:06
